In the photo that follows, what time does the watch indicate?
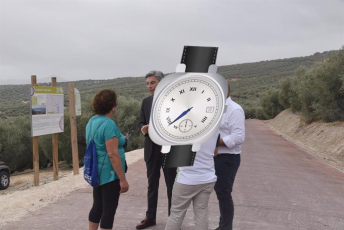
7:38
